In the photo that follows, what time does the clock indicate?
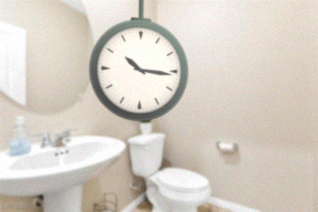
10:16
